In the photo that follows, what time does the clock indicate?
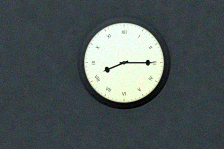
8:15
